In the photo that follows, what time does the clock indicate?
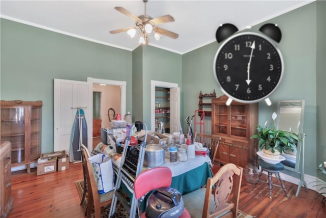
6:02
